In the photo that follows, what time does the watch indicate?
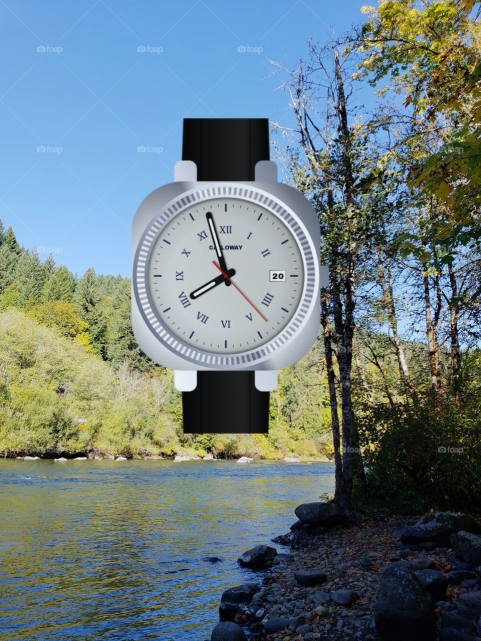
7:57:23
